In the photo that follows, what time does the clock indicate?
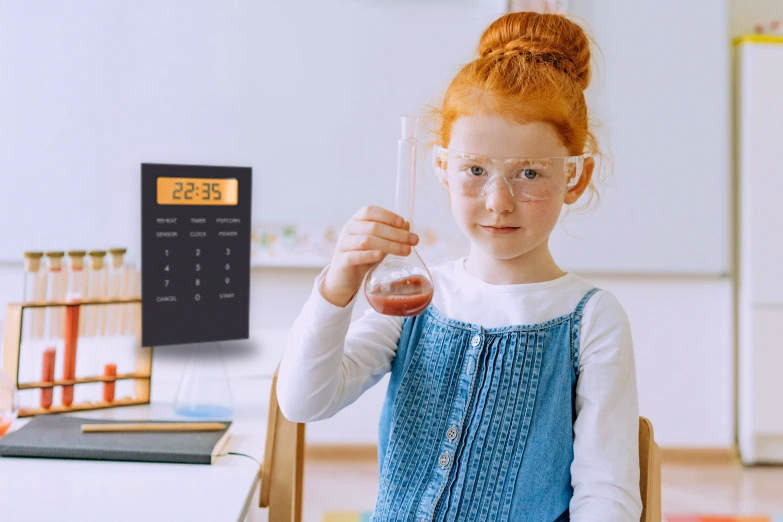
22:35
